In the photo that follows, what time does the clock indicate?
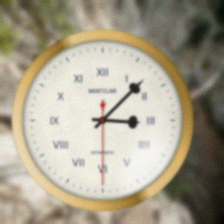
3:07:30
